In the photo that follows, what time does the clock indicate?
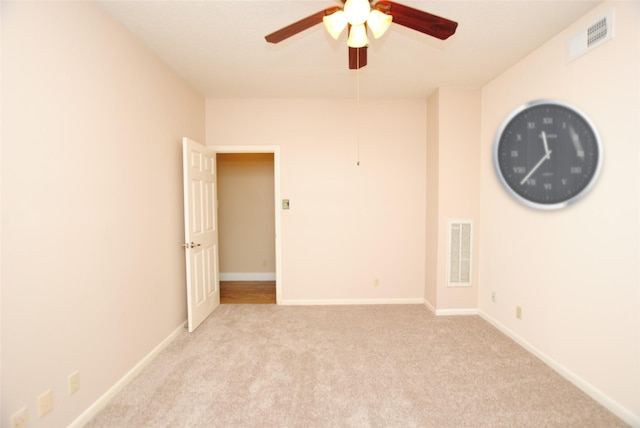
11:37
